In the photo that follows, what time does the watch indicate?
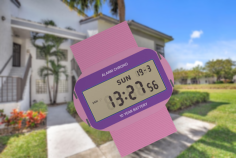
13:27:56
